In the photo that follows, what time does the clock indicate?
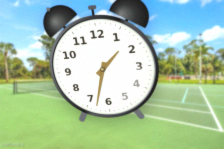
1:33
